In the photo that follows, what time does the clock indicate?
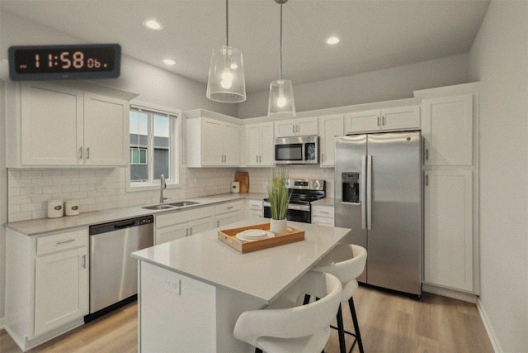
11:58:06
